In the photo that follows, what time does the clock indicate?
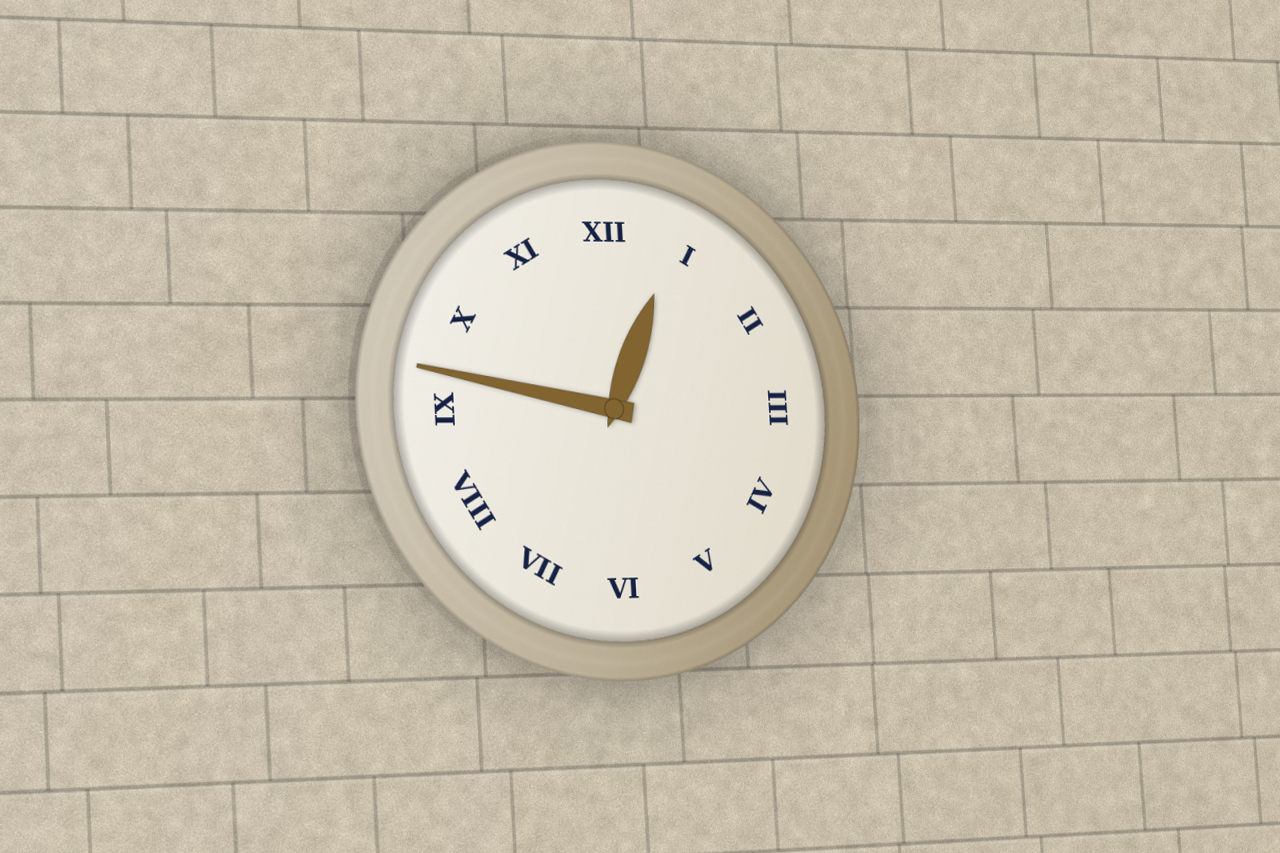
12:47
